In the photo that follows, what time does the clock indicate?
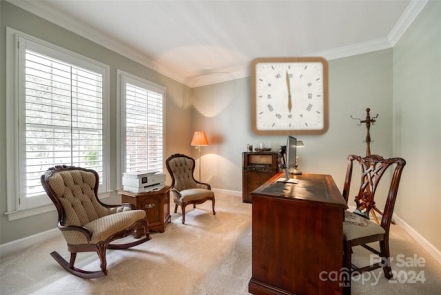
5:59
